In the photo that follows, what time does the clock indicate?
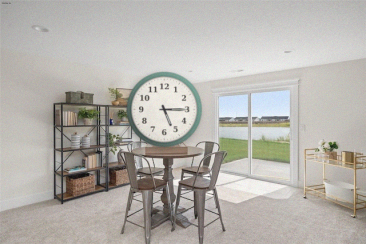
5:15
